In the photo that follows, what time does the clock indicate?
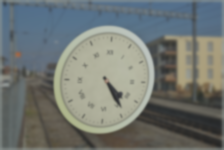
4:24
